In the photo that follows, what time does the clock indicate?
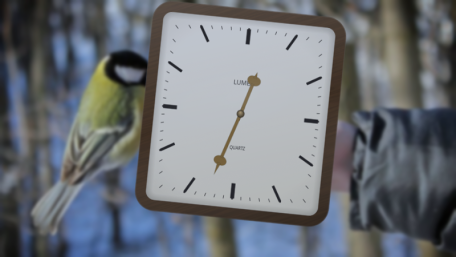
12:33
